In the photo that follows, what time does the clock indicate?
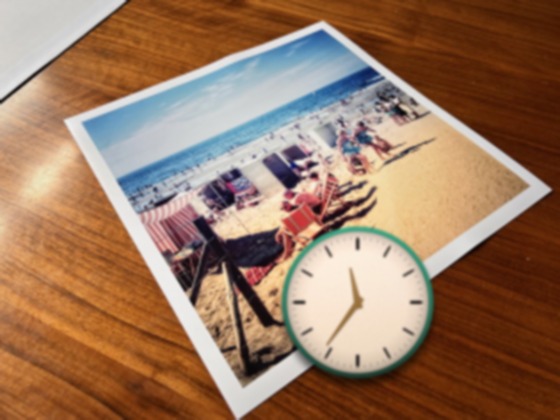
11:36
